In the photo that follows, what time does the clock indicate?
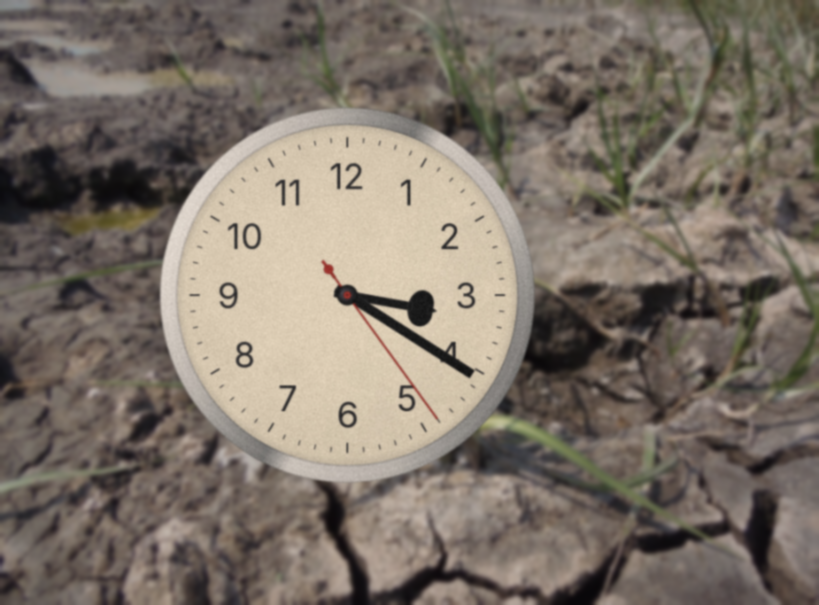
3:20:24
